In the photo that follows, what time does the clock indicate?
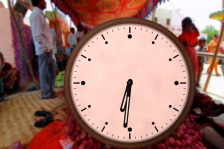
6:31
